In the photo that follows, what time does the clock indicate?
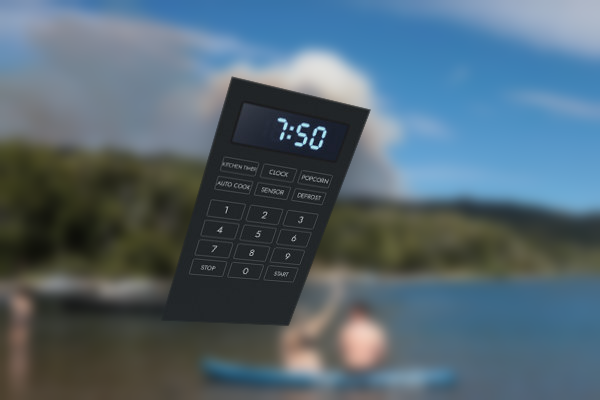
7:50
